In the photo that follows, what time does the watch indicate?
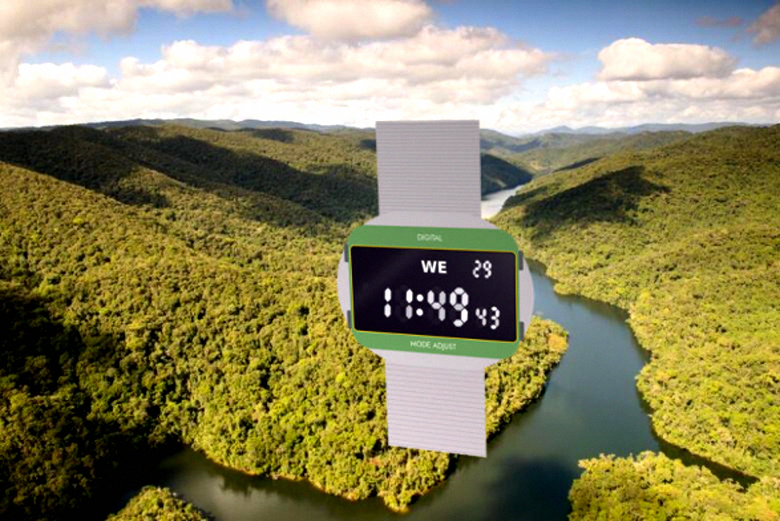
11:49:43
